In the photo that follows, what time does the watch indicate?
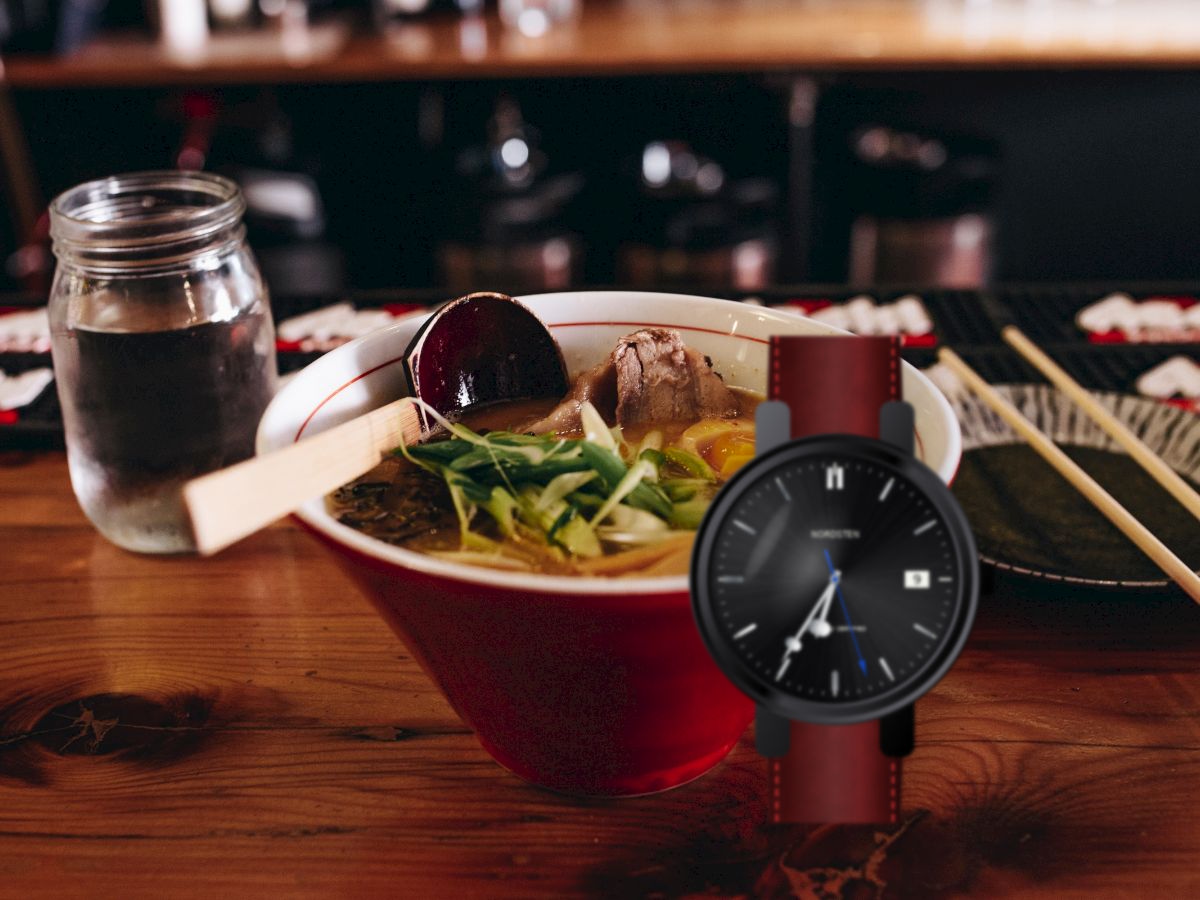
6:35:27
